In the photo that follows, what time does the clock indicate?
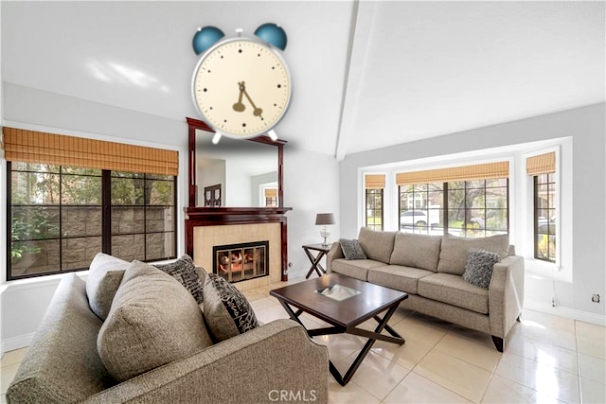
6:25
